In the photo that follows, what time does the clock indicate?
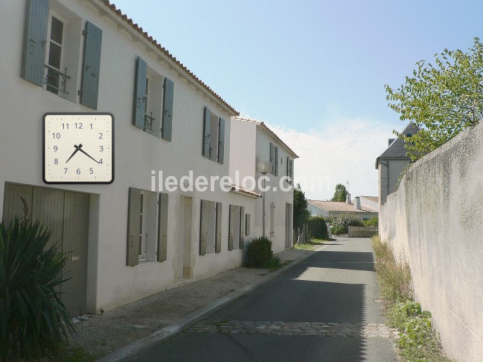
7:21
